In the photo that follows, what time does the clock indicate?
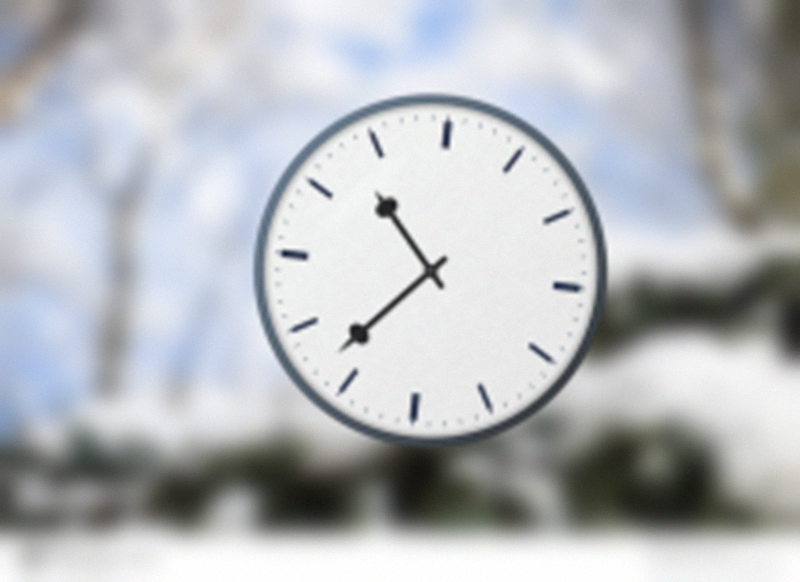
10:37
